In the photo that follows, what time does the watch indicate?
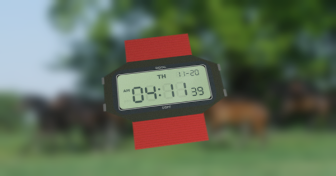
4:11:39
